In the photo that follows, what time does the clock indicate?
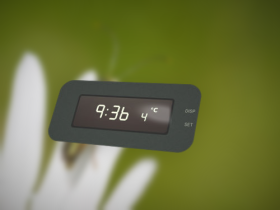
9:36
